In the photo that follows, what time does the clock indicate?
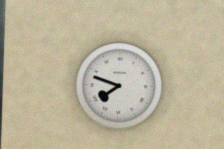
7:48
